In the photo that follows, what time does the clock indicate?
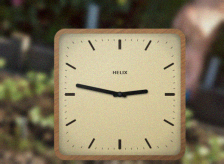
2:47
